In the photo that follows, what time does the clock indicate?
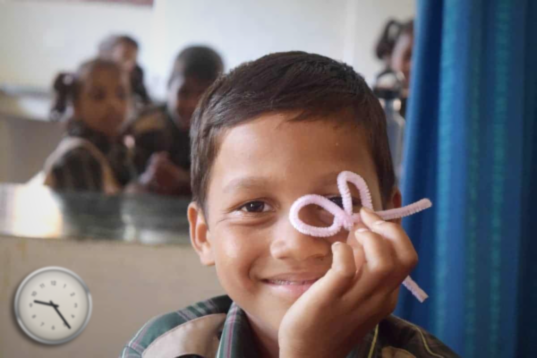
9:24
